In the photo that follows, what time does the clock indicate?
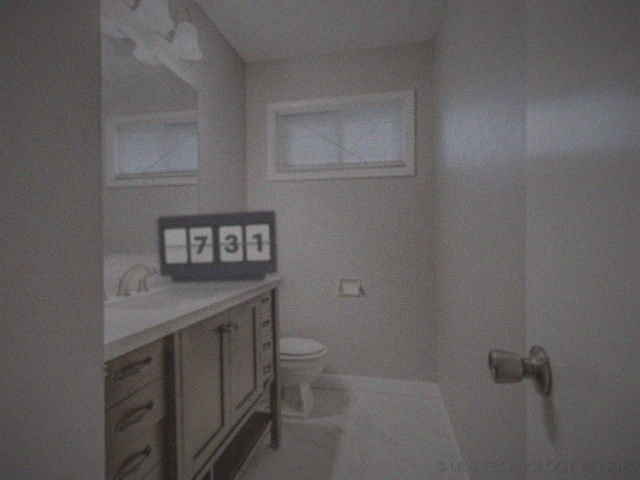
7:31
